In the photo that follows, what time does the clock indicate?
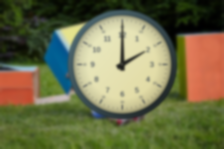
2:00
